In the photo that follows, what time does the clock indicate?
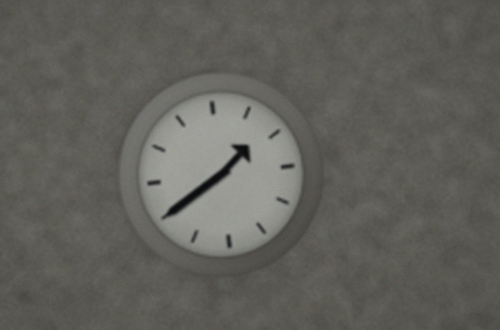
1:40
